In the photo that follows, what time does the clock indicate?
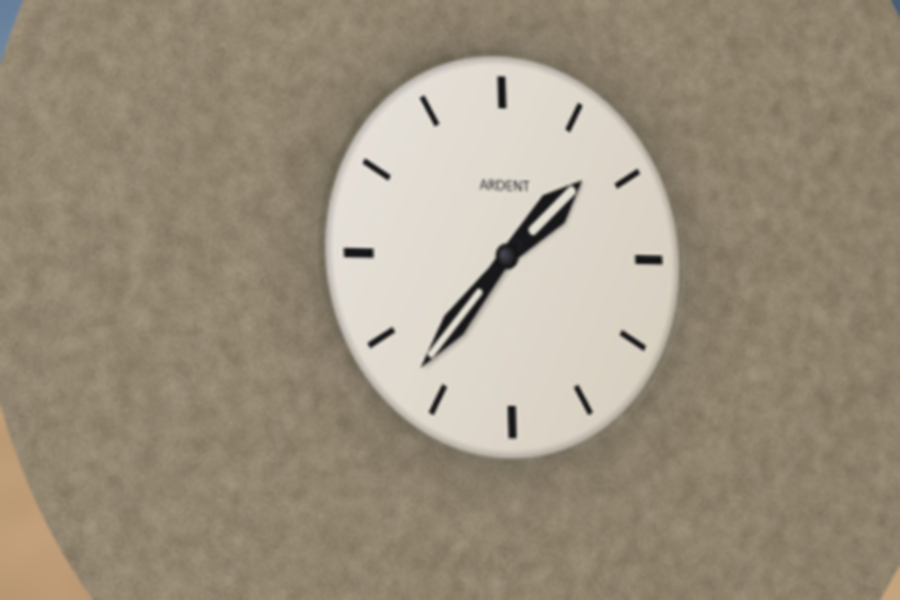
1:37
